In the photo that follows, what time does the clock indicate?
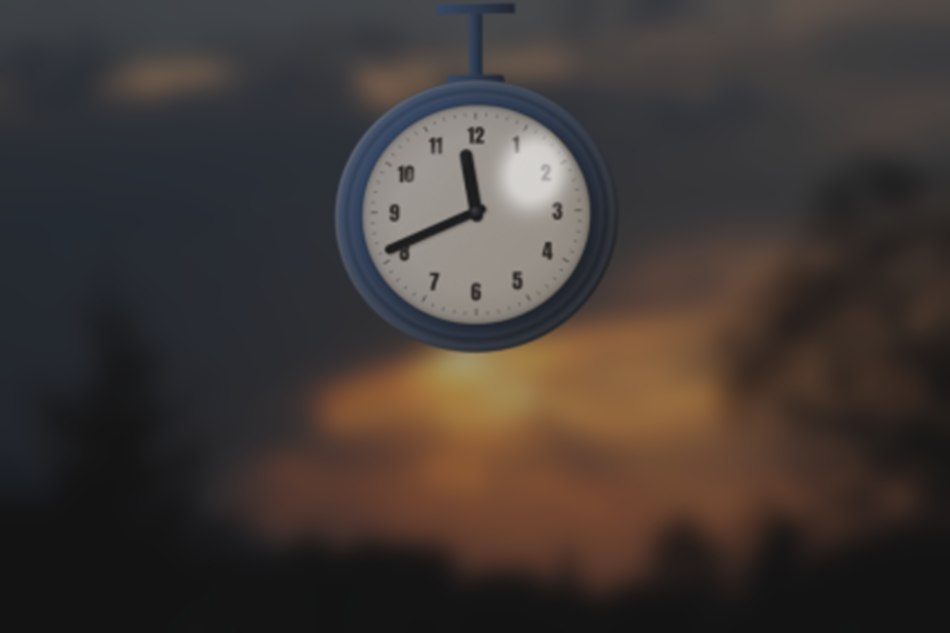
11:41
